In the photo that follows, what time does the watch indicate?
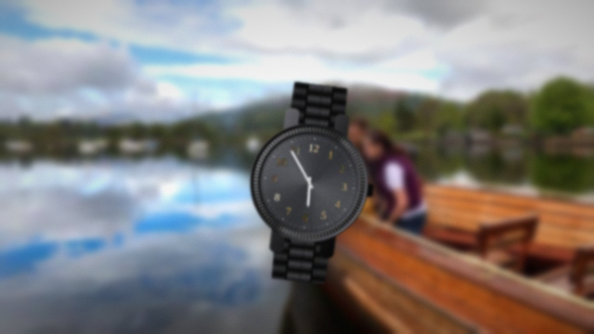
5:54
